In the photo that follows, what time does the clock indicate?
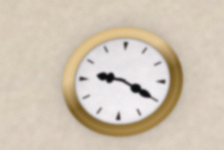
9:20
